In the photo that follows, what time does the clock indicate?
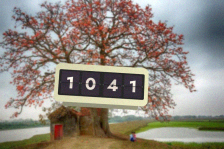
10:41
